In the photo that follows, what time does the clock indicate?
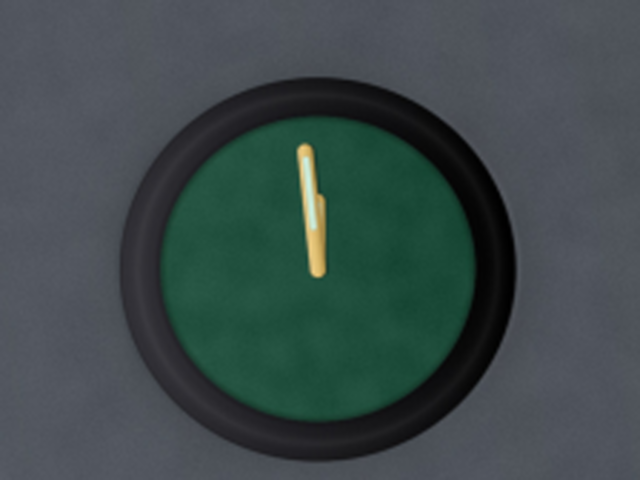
11:59
